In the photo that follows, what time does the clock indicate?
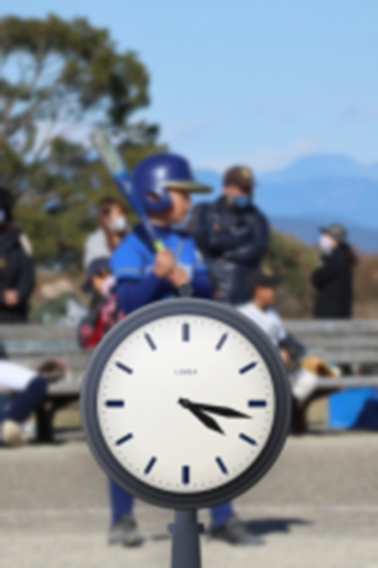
4:17
